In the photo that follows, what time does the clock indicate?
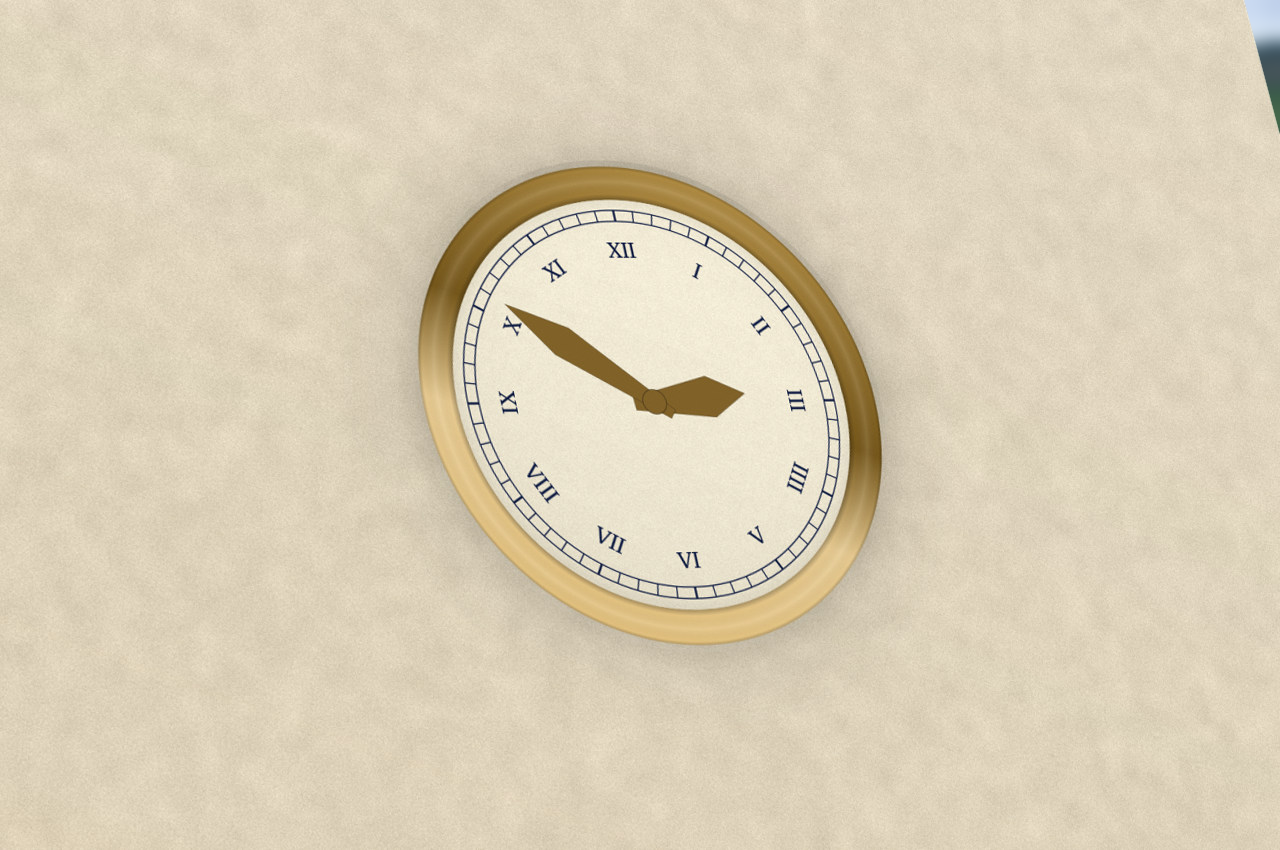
2:51
